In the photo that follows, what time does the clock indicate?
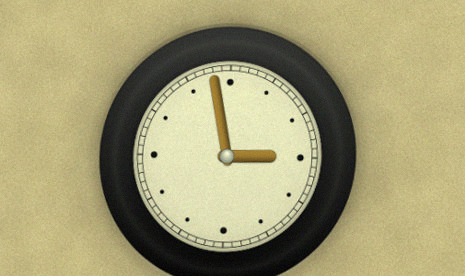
2:58
